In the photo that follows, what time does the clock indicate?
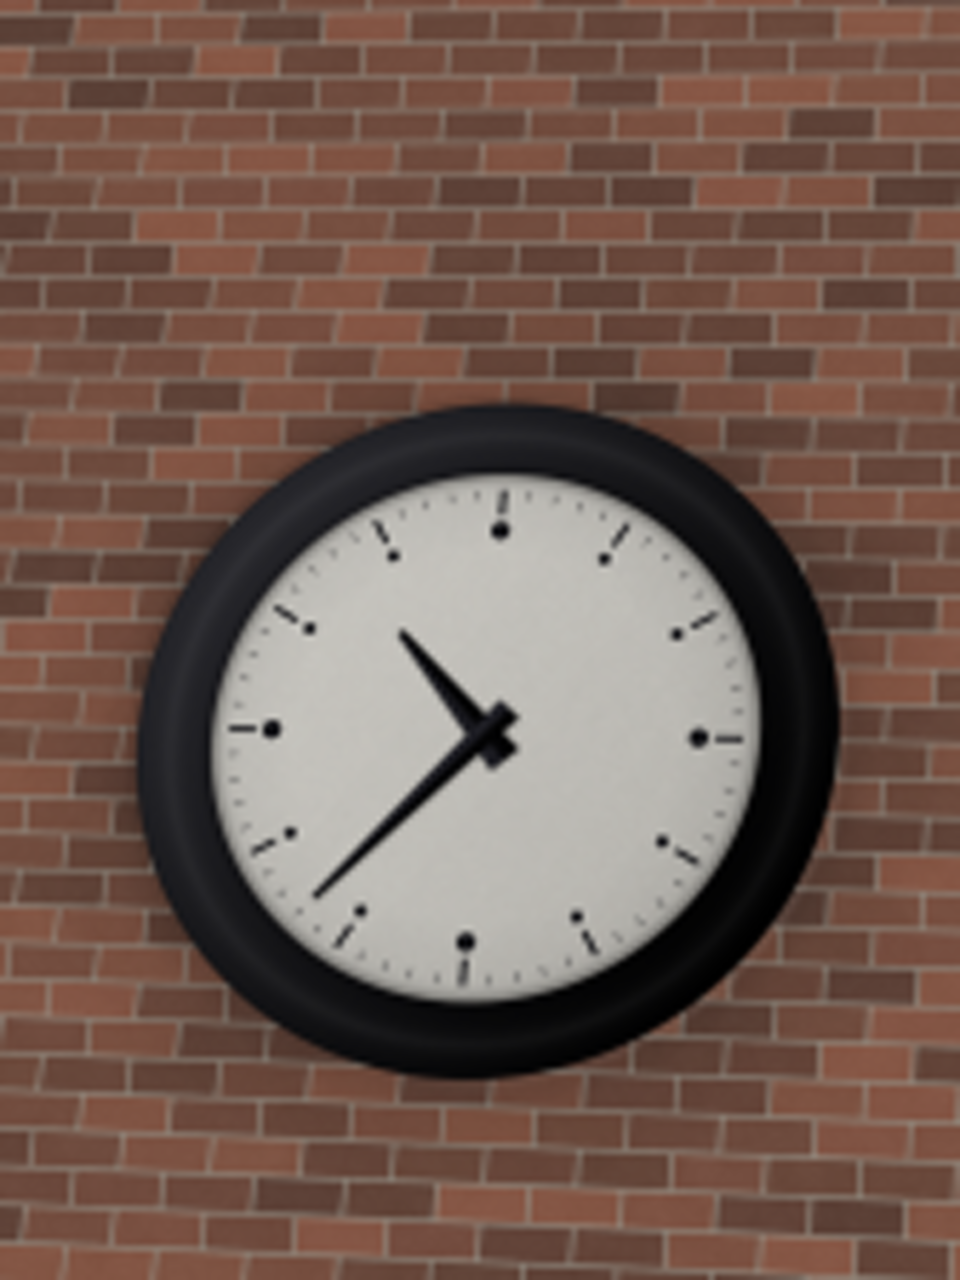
10:37
